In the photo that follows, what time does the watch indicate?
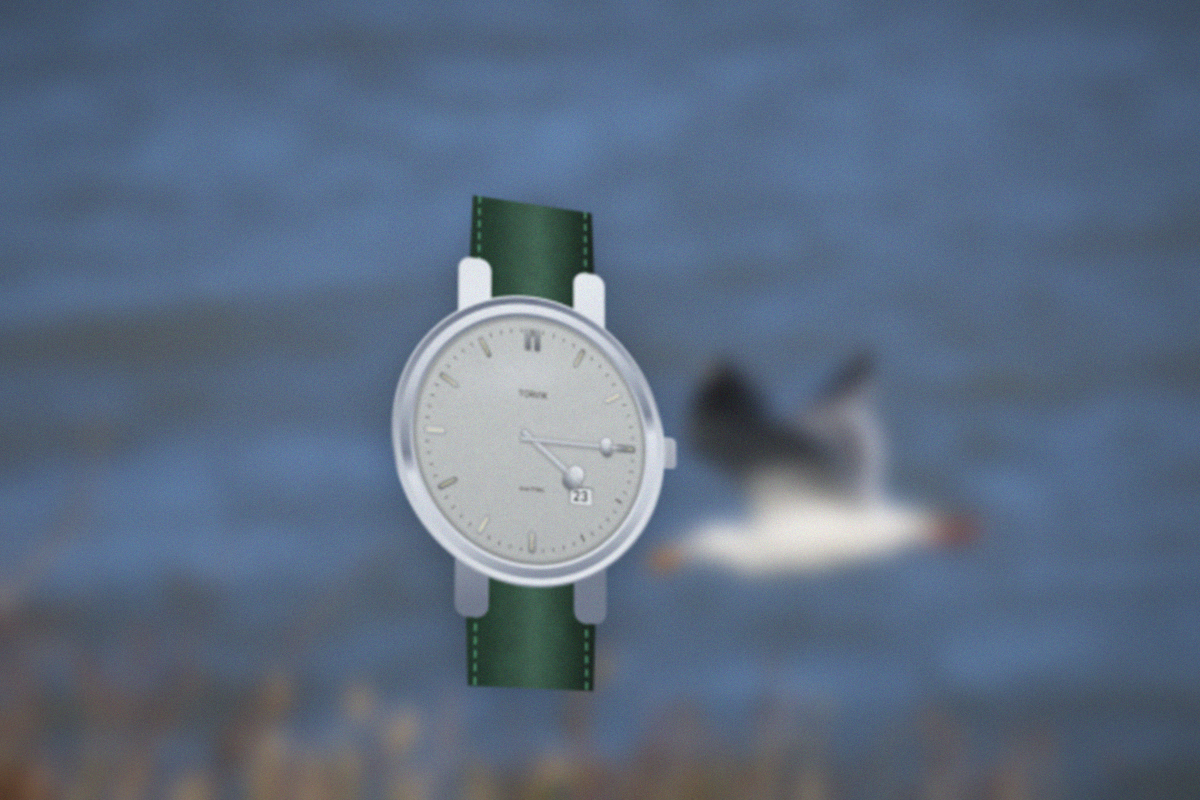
4:15
